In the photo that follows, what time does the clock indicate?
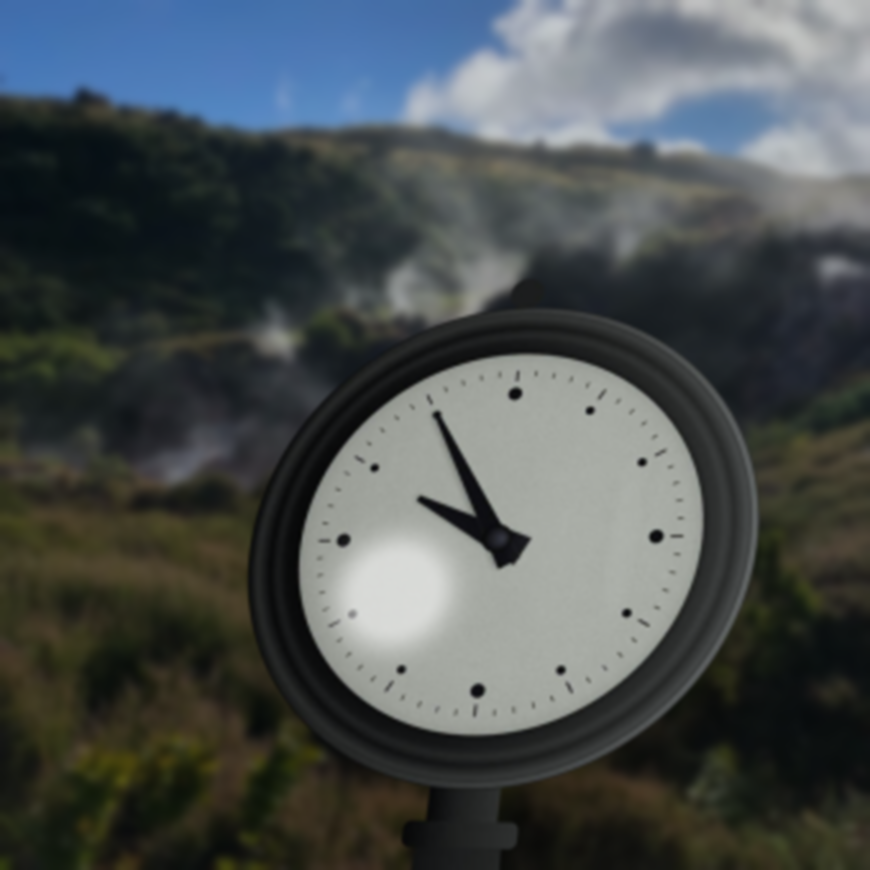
9:55
